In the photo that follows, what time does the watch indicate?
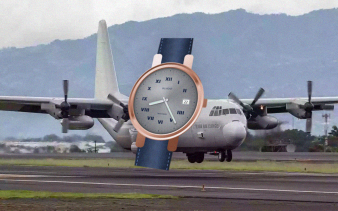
8:24
